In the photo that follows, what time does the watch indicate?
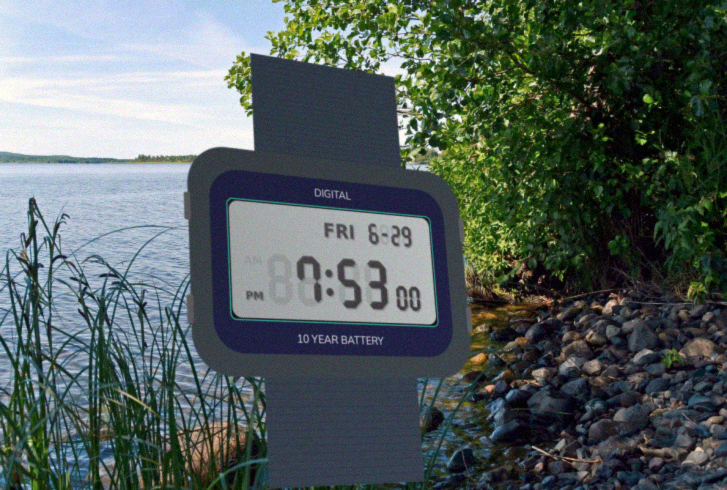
7:53:00
